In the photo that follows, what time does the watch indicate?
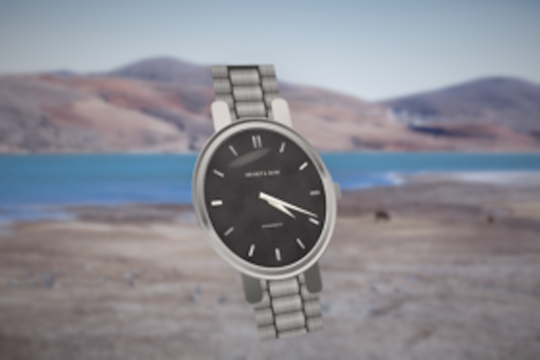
4:19
